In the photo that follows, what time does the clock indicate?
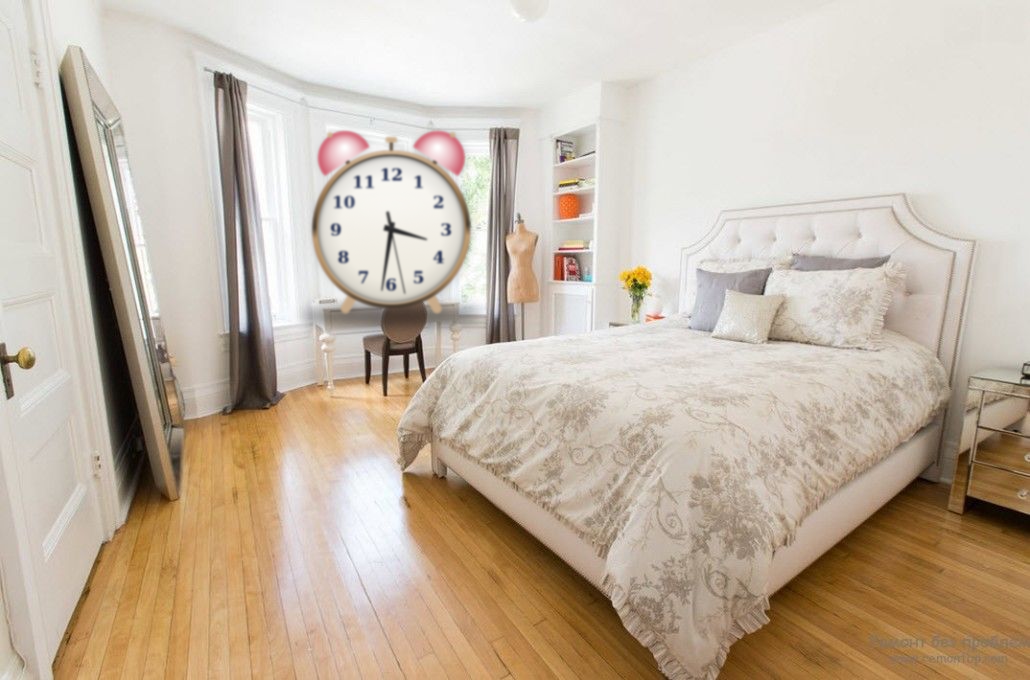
3:31:28
